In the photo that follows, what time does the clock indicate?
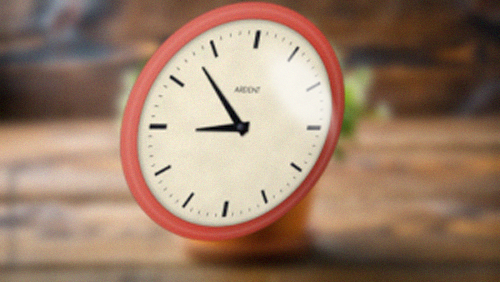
8:53
